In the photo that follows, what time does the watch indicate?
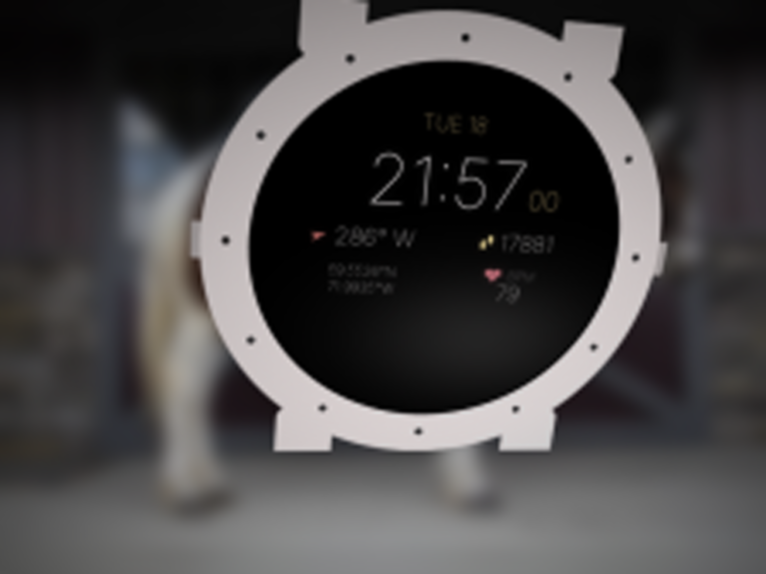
21:57:00
